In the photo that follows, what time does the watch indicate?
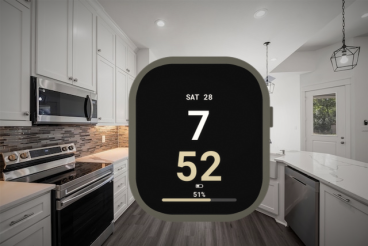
7:52
